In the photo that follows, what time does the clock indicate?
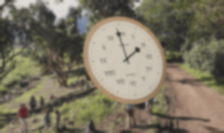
1:59
